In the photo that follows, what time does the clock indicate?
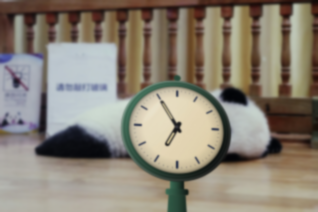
6:55
